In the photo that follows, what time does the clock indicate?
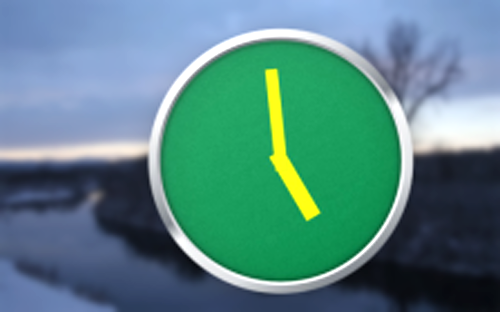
4:59
